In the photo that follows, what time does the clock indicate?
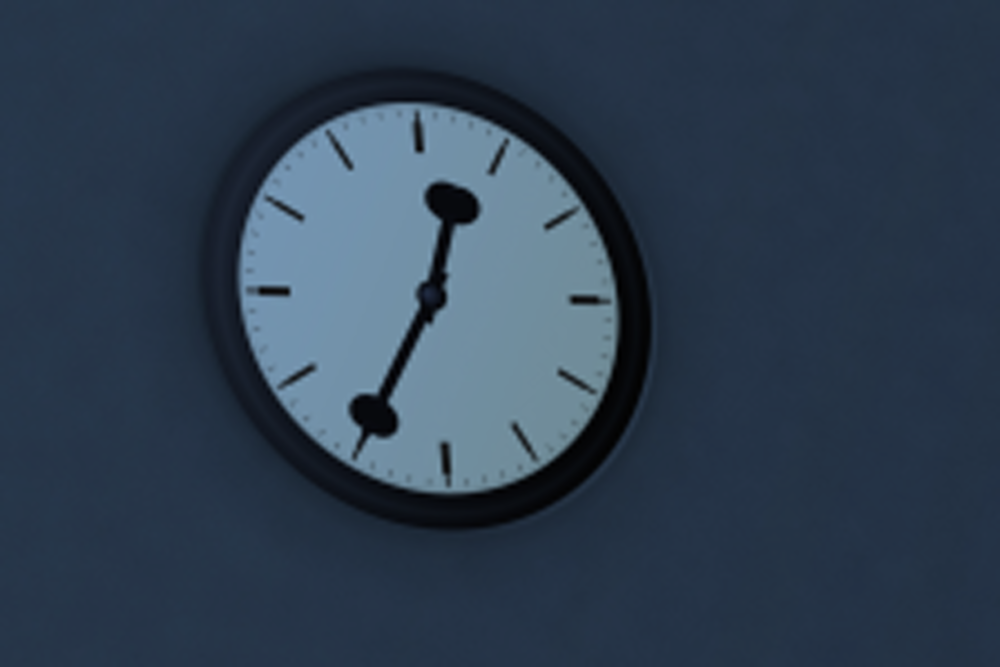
12:35
